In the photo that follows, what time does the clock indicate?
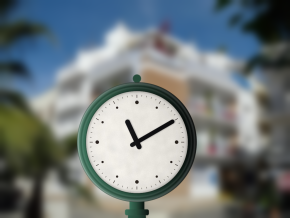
11:10
